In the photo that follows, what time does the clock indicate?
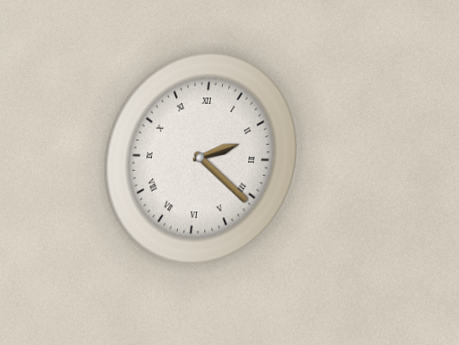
2:21
